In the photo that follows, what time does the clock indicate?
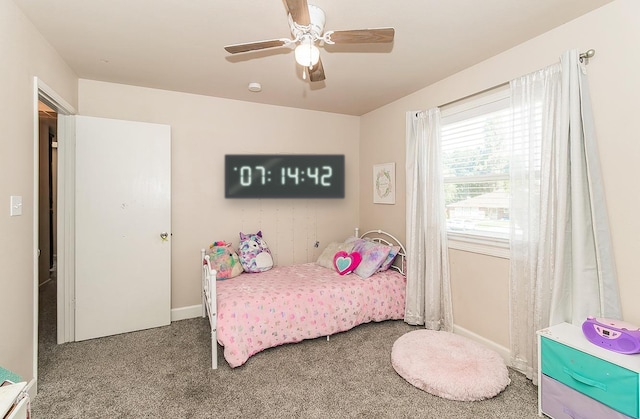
7:14:42
